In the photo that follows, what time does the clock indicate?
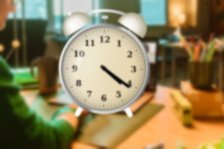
4:21
